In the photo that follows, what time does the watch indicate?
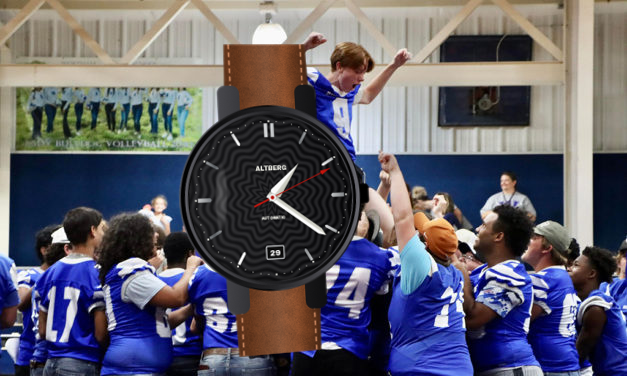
1:21:11
